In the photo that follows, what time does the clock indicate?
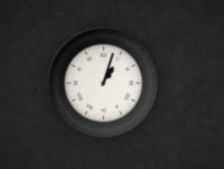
1:03
